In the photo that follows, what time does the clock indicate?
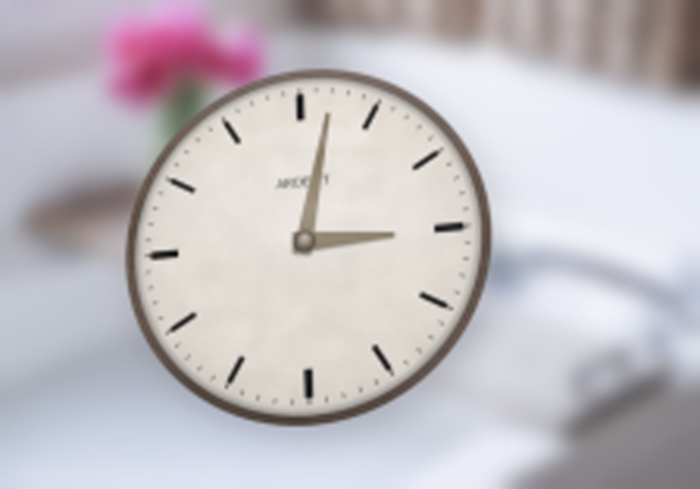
3:02
